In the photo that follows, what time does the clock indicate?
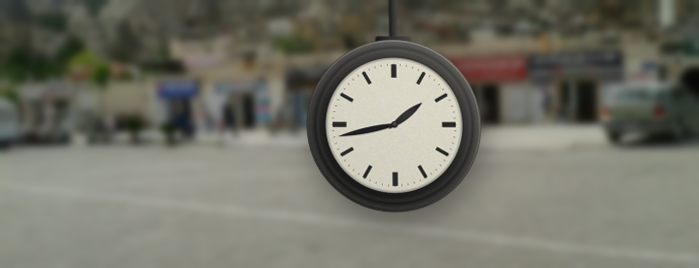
1:43
